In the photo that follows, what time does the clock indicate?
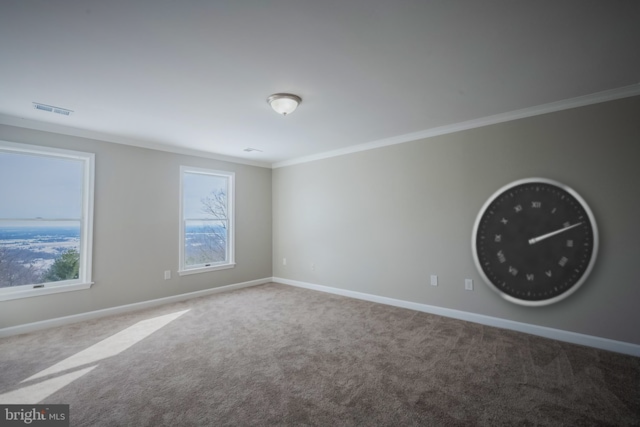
2:11
